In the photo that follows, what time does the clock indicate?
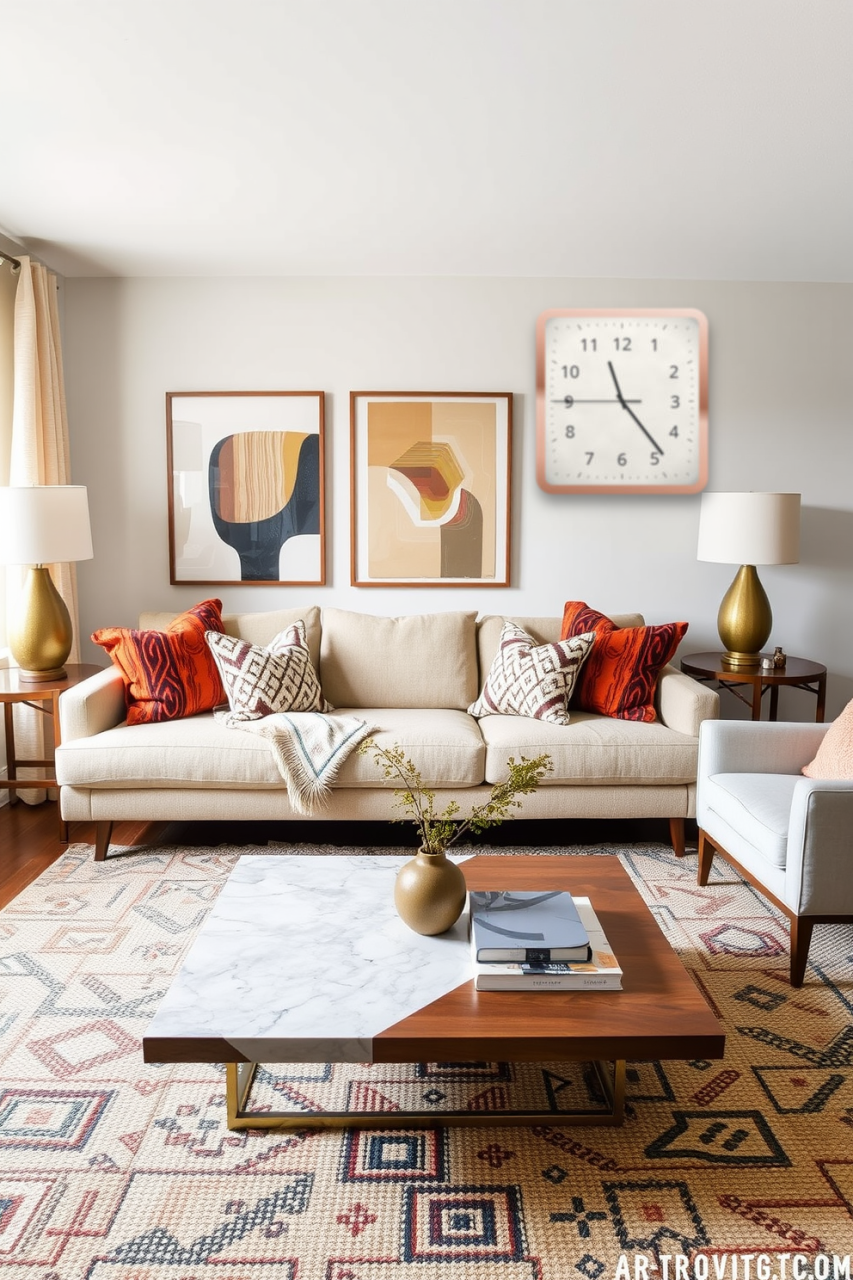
11:23:45
